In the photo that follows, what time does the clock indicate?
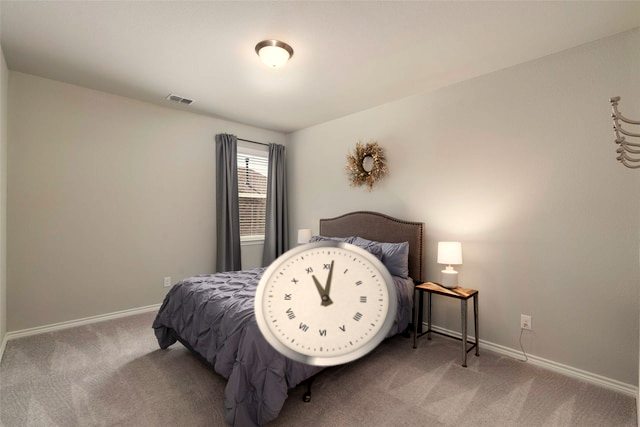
11:01
